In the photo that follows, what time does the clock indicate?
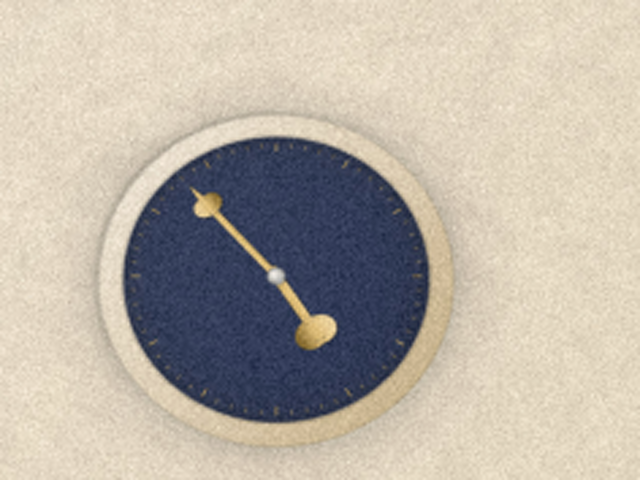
4:53
